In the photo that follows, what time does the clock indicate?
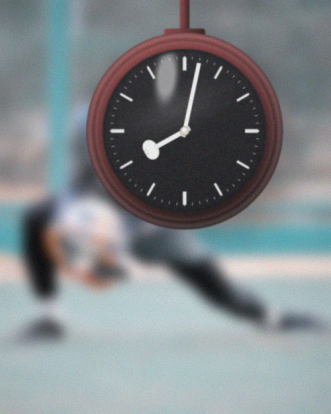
8:02
